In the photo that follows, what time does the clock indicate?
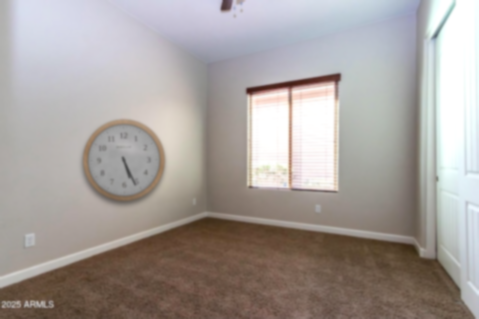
5:26
